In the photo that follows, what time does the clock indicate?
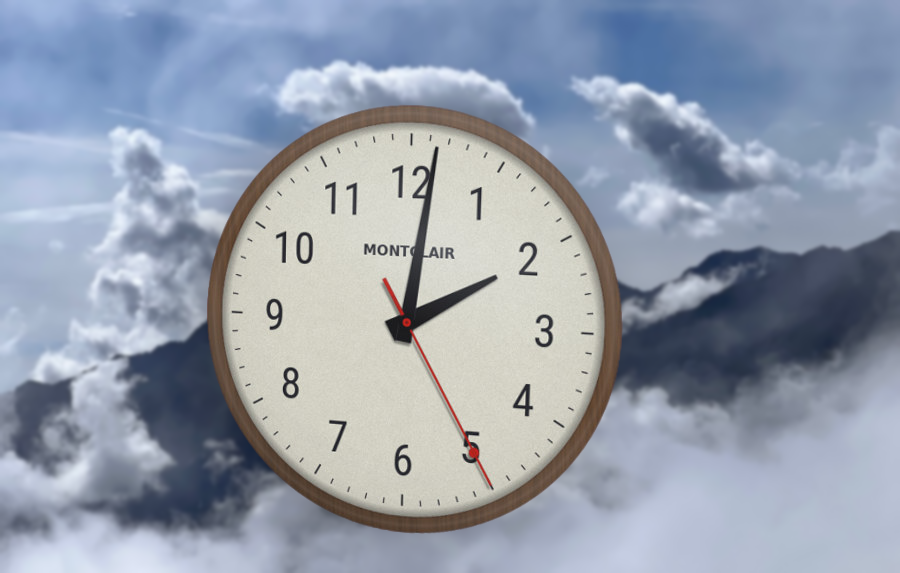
2:01:25
